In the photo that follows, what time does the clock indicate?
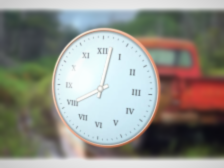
8:02
